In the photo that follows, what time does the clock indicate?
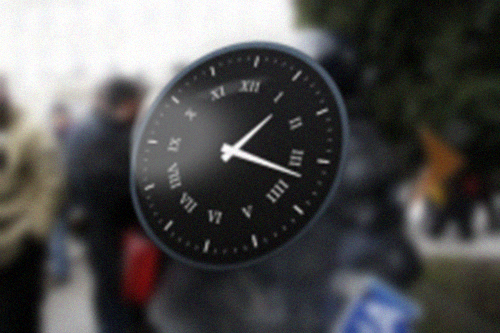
1:17
